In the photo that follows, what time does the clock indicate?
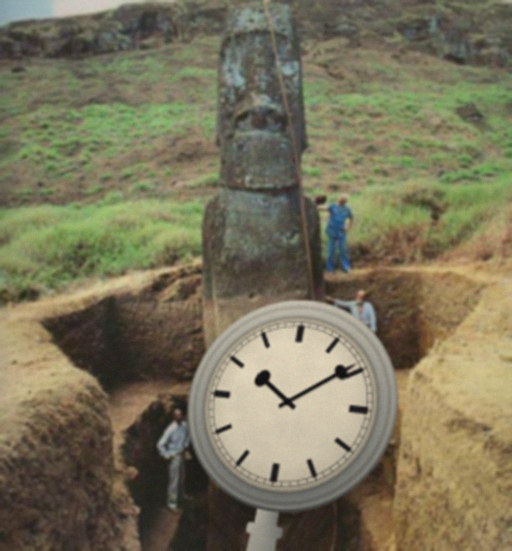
10:09
